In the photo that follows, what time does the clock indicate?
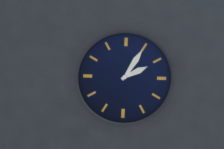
2:05
